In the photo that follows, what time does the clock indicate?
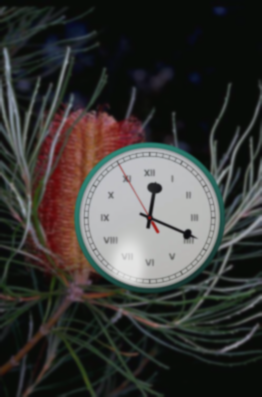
12:18:55
